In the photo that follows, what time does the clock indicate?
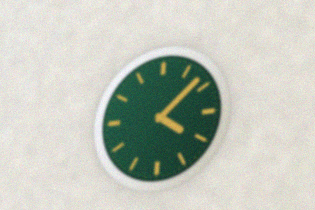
4:08
